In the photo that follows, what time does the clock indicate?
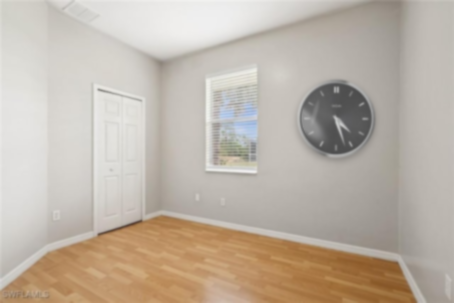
4:27
